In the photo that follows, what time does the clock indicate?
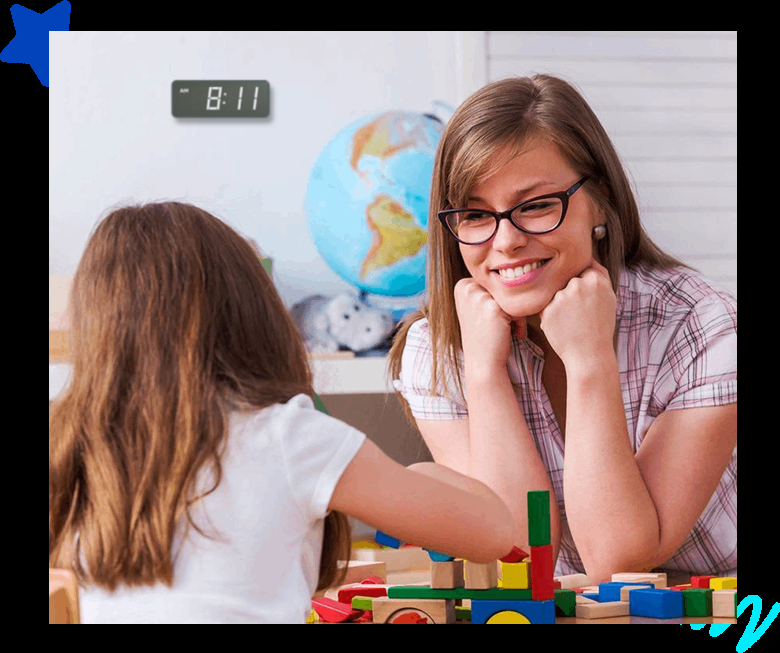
8:11
